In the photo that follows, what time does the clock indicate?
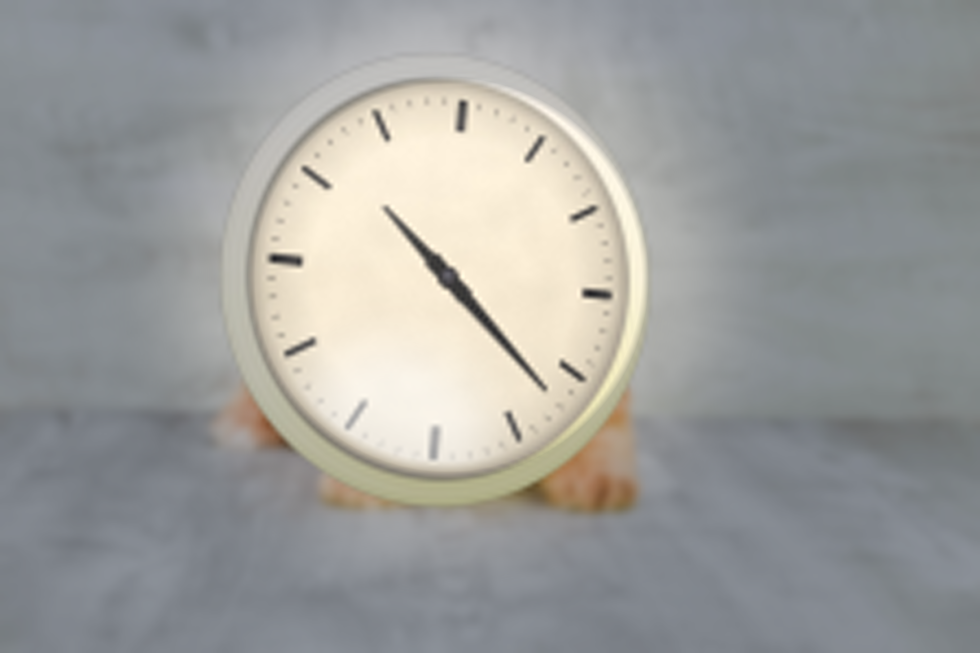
10:22
